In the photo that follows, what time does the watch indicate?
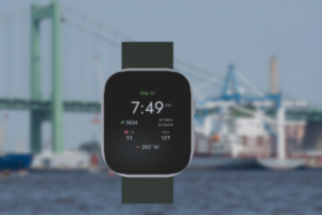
7:49
